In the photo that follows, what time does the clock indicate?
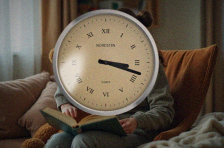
3:18
